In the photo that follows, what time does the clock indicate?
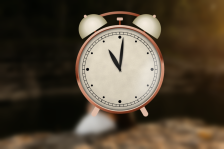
11:01
